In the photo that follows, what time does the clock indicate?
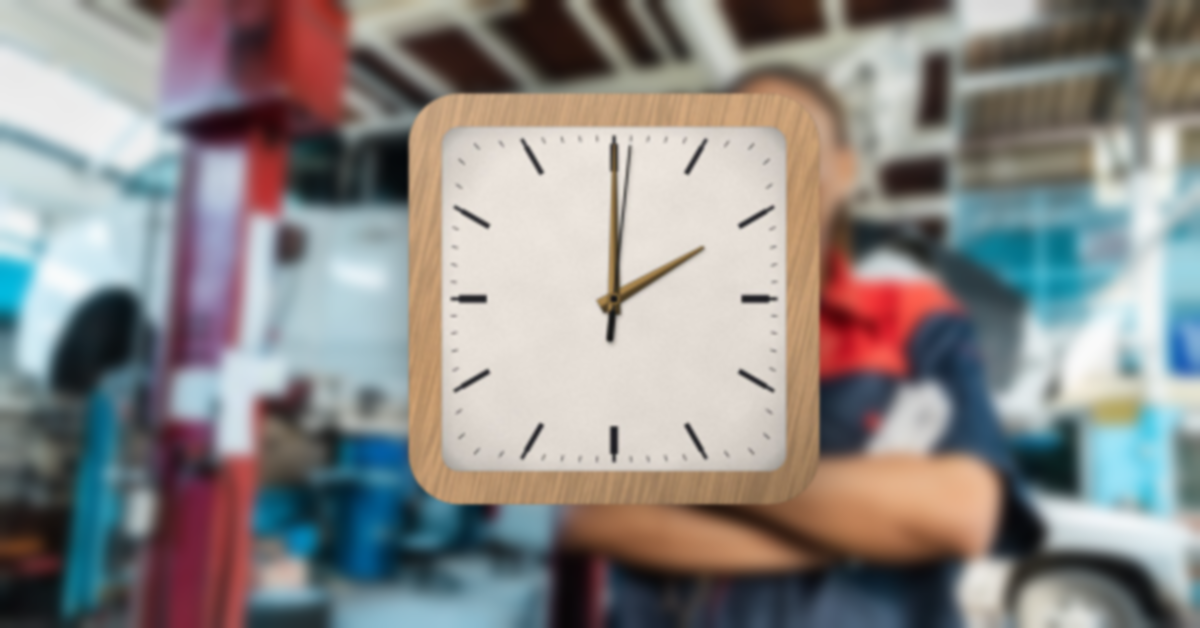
2:00:01
